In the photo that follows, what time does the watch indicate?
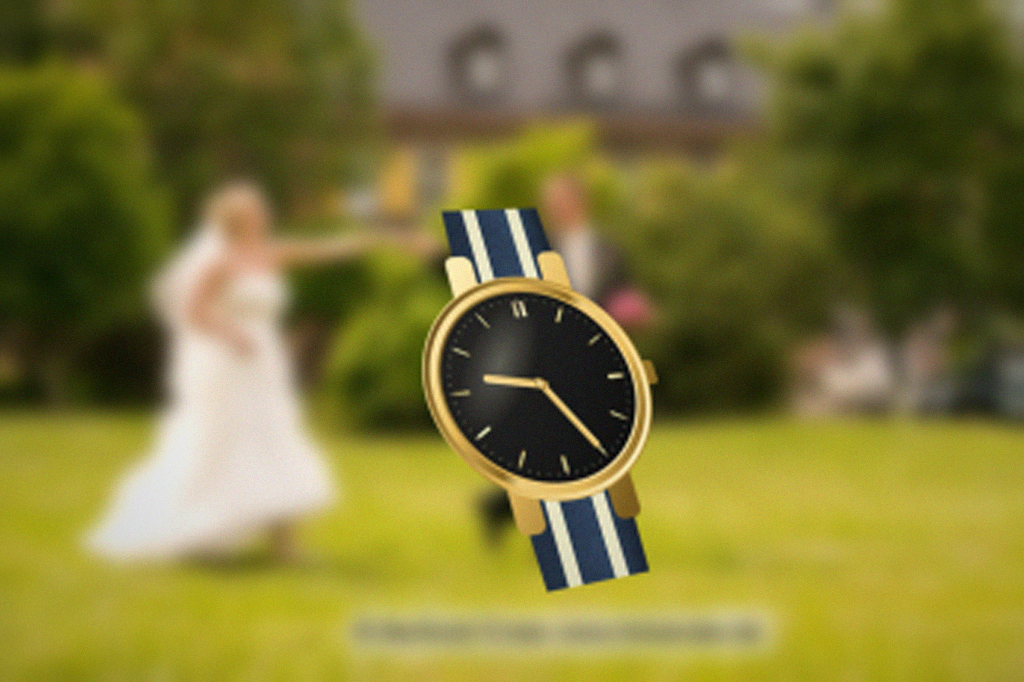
9:25
